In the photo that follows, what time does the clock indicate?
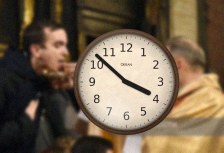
3:52
